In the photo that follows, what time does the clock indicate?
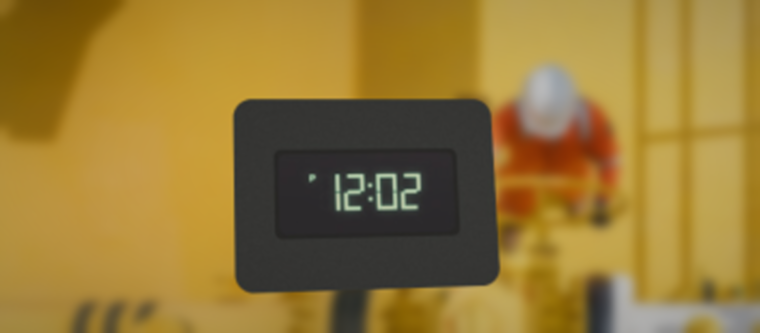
12:02
